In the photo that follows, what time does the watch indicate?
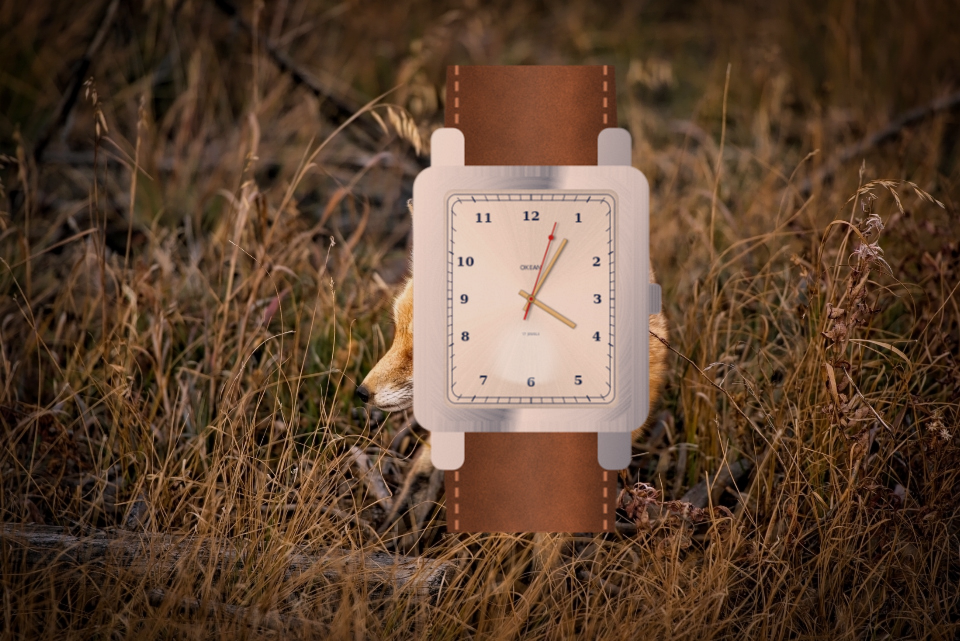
4:05:03
